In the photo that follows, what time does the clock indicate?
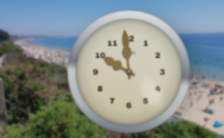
9:59
